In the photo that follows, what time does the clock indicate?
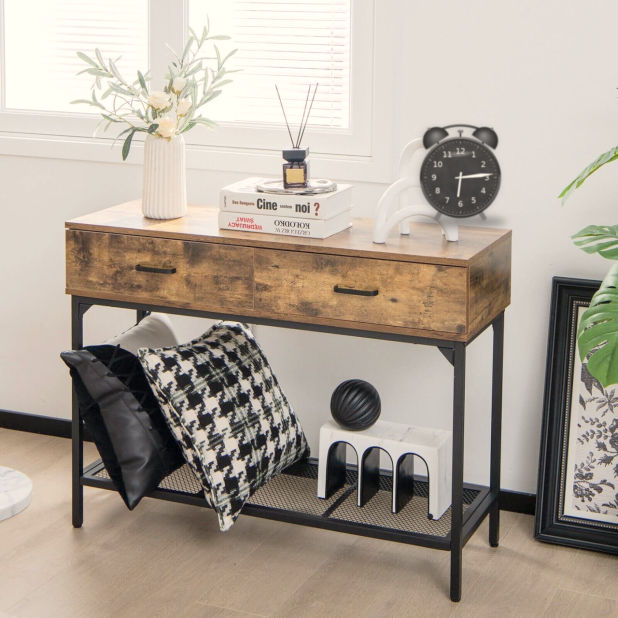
6:14
